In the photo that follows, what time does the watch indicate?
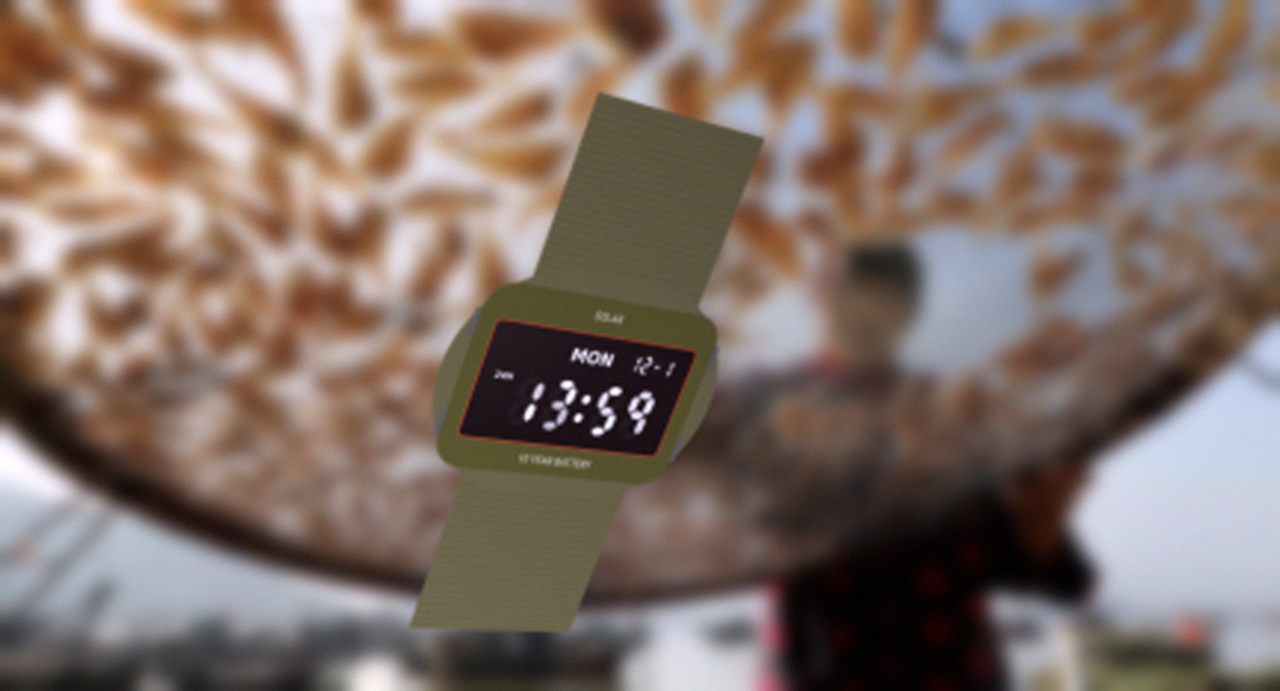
13:59
